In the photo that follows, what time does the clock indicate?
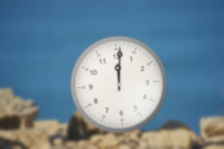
12:01
